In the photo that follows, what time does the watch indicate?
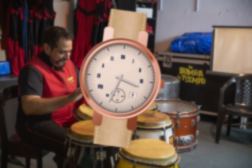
3:33
